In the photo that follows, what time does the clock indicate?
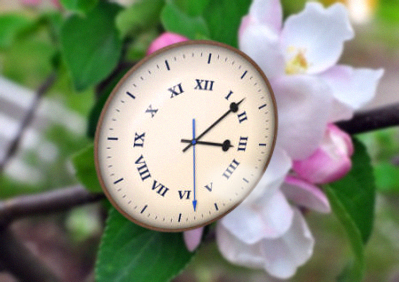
3:07:28
